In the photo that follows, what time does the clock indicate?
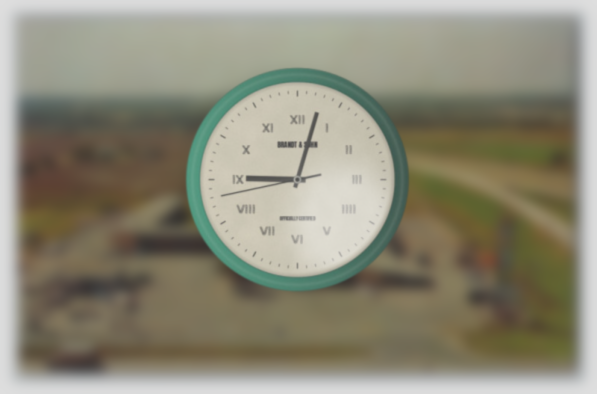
9:02:43
